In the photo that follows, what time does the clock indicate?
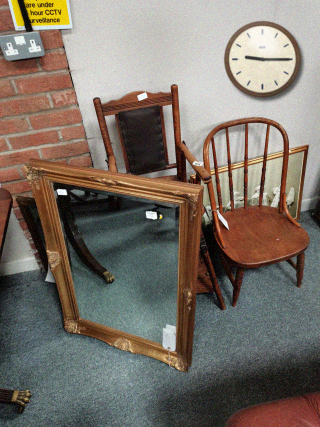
9:15
